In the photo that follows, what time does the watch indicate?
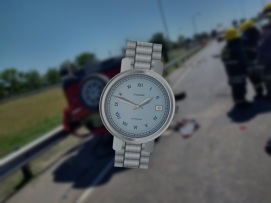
1:48
